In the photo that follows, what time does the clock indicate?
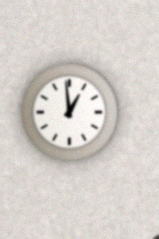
12:59
